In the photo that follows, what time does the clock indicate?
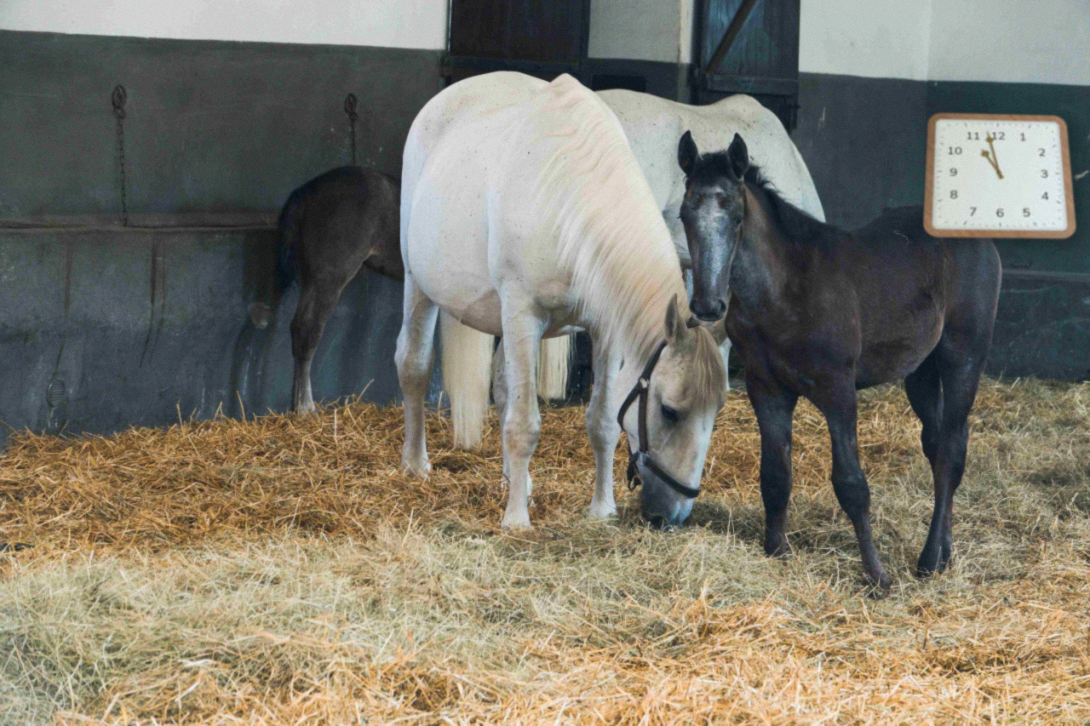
10:58
